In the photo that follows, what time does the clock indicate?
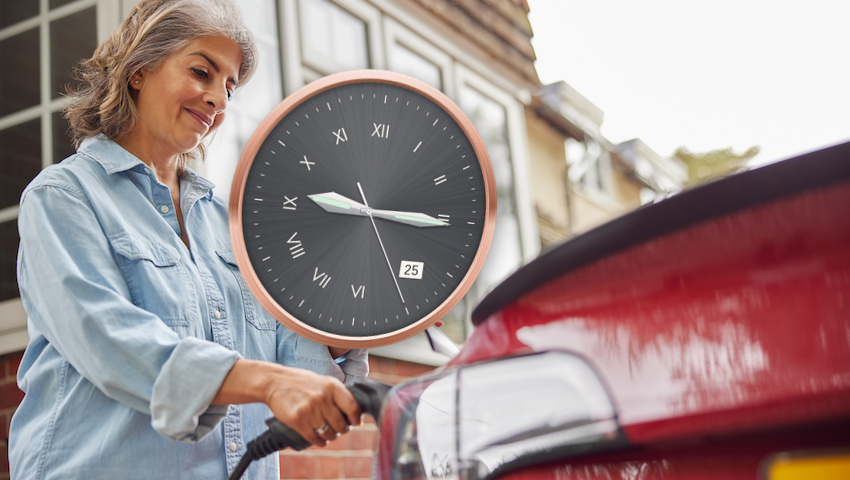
9:15:25
